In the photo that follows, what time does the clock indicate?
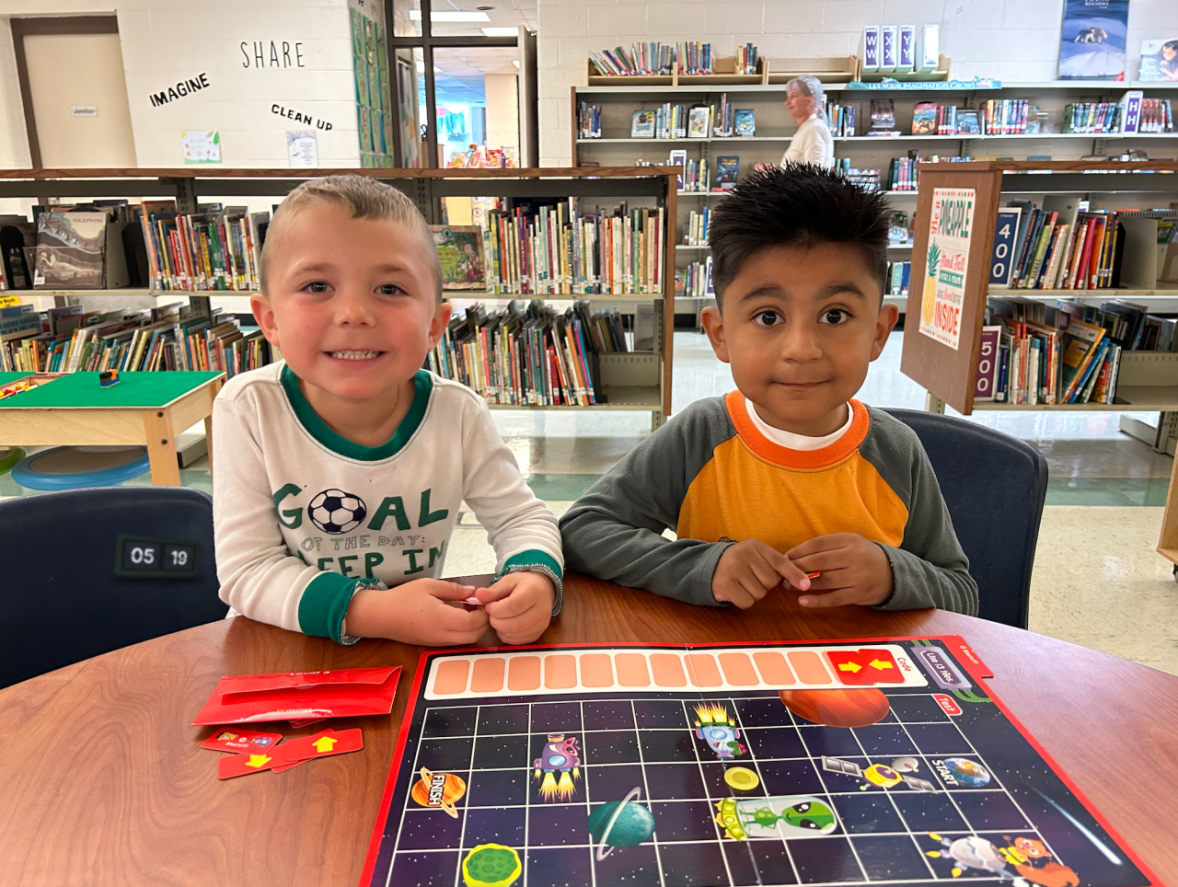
5:19
